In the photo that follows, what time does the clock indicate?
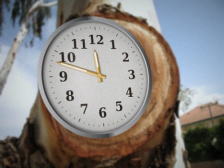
11:48
